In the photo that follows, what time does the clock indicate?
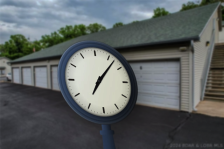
7:07
